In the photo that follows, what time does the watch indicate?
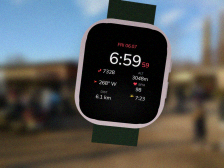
6:59
